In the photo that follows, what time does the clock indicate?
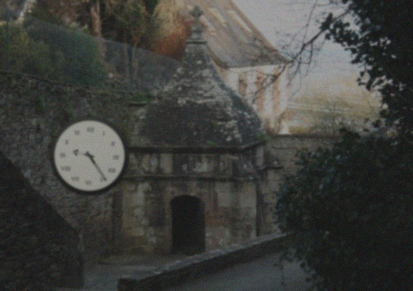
9:24
